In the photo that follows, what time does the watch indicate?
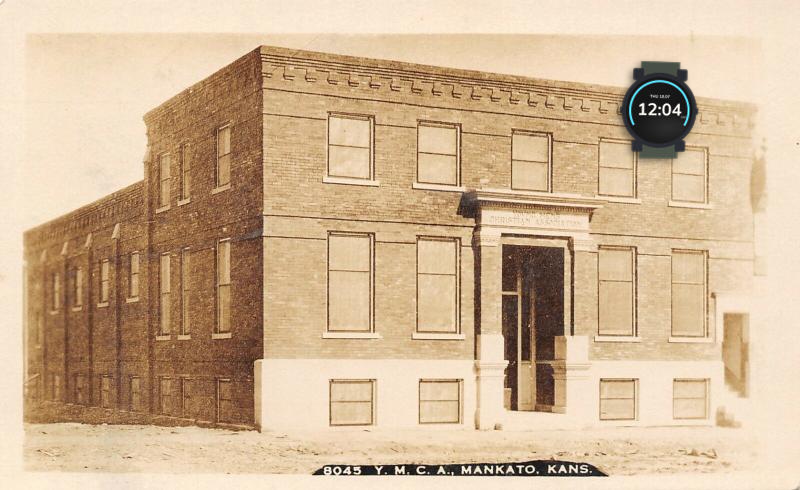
12:04
